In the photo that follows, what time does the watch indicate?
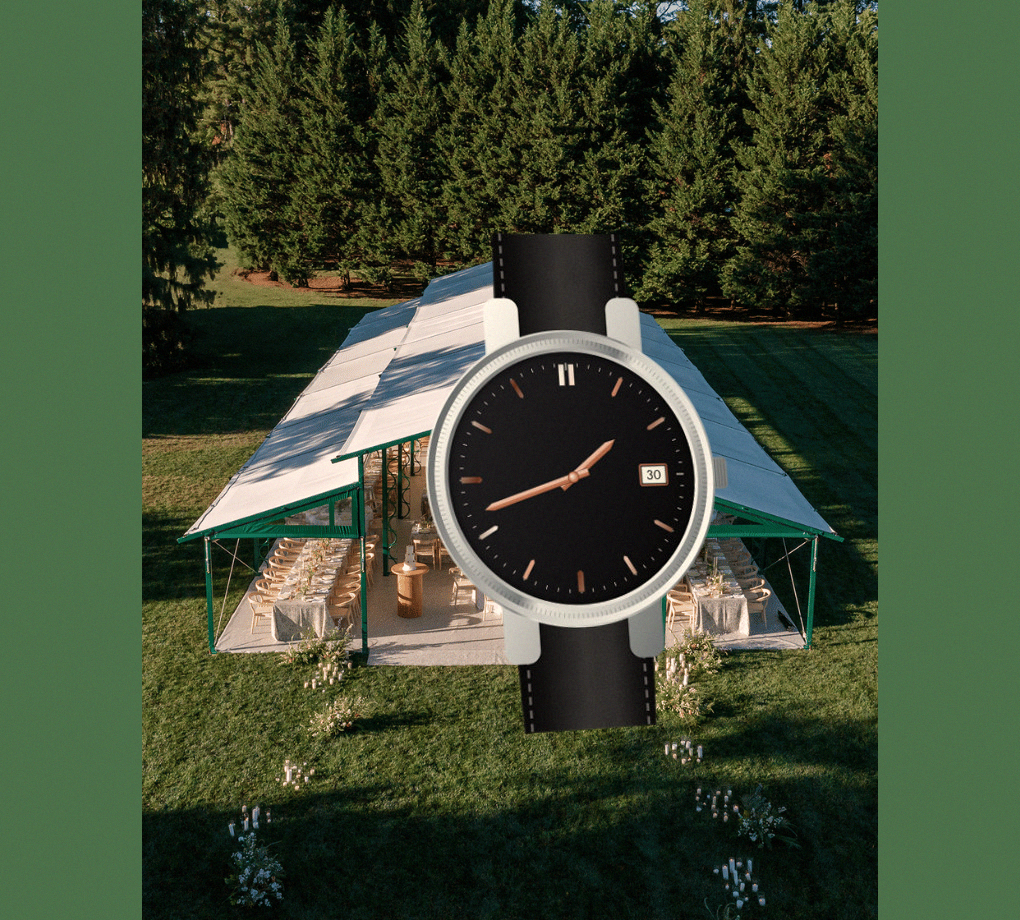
1:42
